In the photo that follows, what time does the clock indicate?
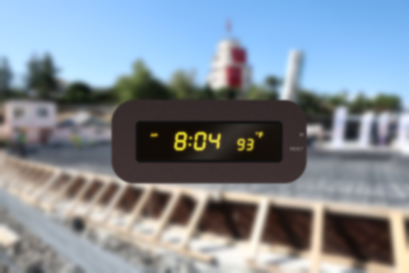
8:04
